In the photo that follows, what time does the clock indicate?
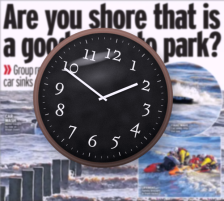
1:49
